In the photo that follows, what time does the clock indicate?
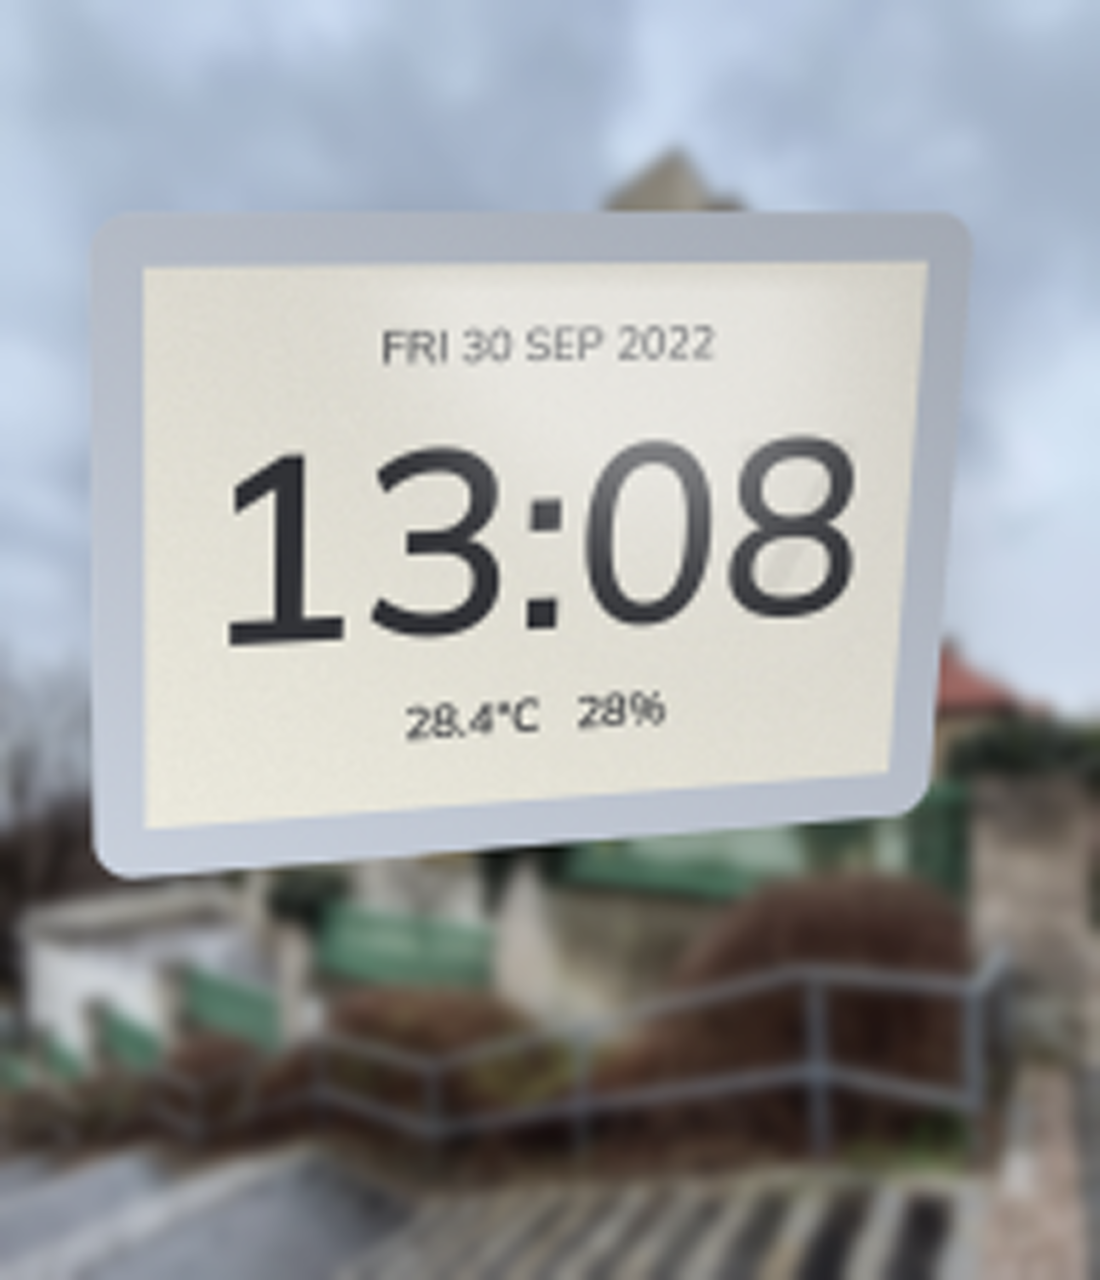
13:08
